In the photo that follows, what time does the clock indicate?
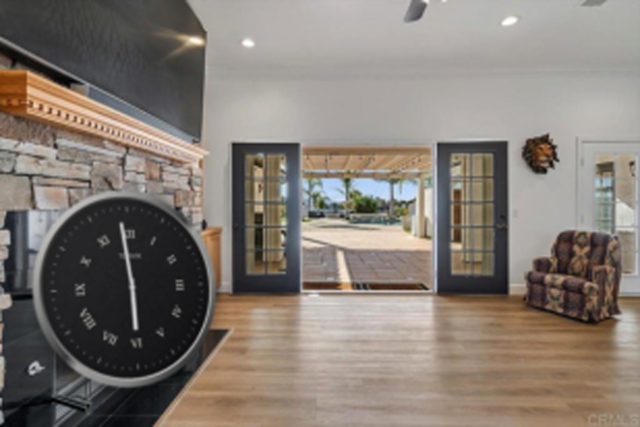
5:59
